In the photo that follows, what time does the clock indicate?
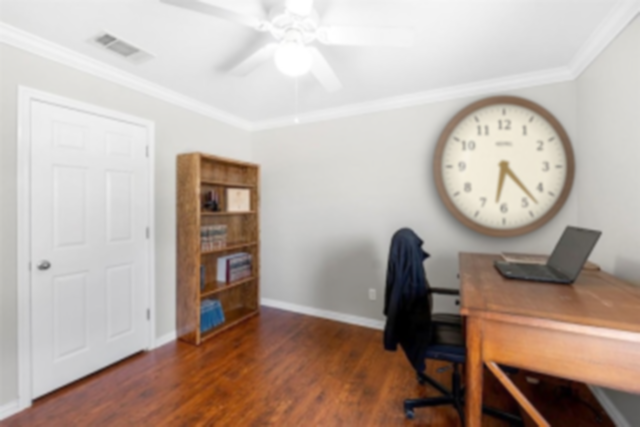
6:23
